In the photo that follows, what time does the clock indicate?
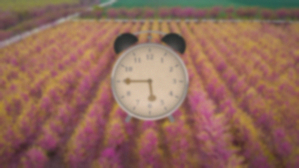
5:45
